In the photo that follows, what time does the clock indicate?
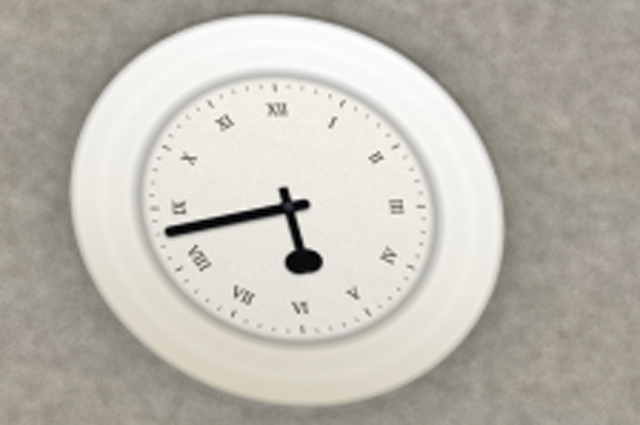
5:43
